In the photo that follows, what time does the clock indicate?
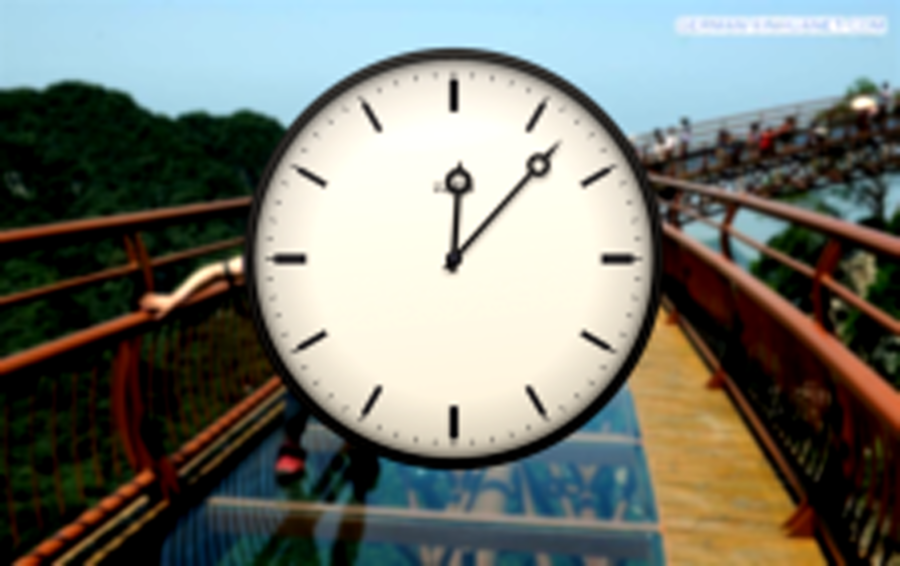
12:07
